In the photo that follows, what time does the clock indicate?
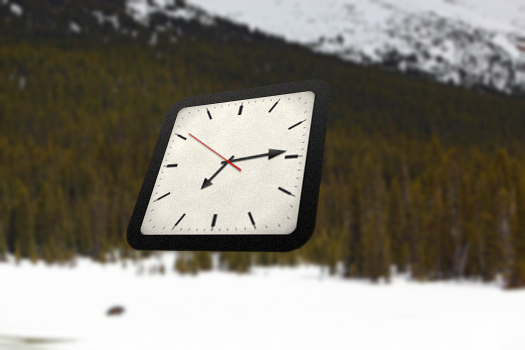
7:13:51
